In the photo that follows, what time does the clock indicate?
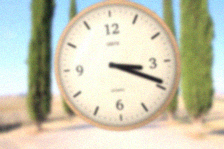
3:19
